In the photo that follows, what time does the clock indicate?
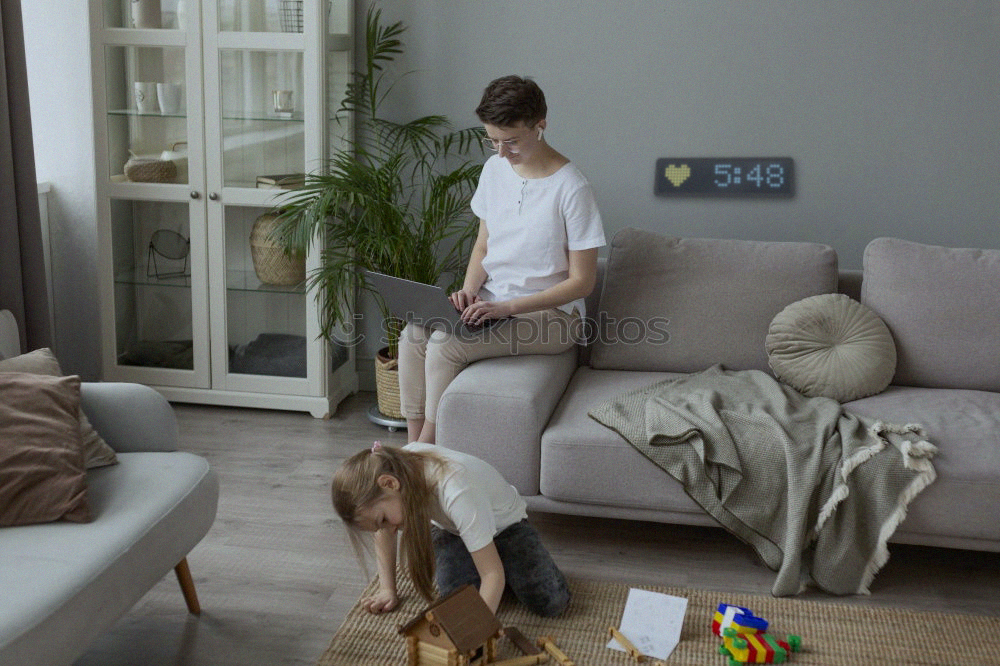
5:48
